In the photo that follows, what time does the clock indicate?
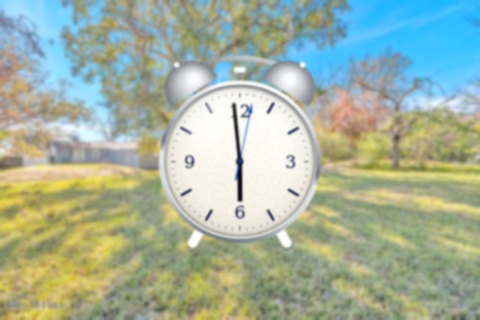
5:59:02
